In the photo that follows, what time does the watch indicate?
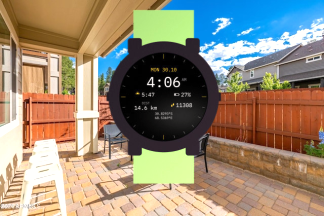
4:06
